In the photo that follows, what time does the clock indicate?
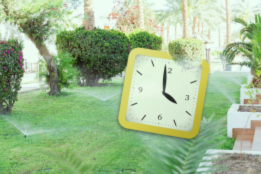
3:59
